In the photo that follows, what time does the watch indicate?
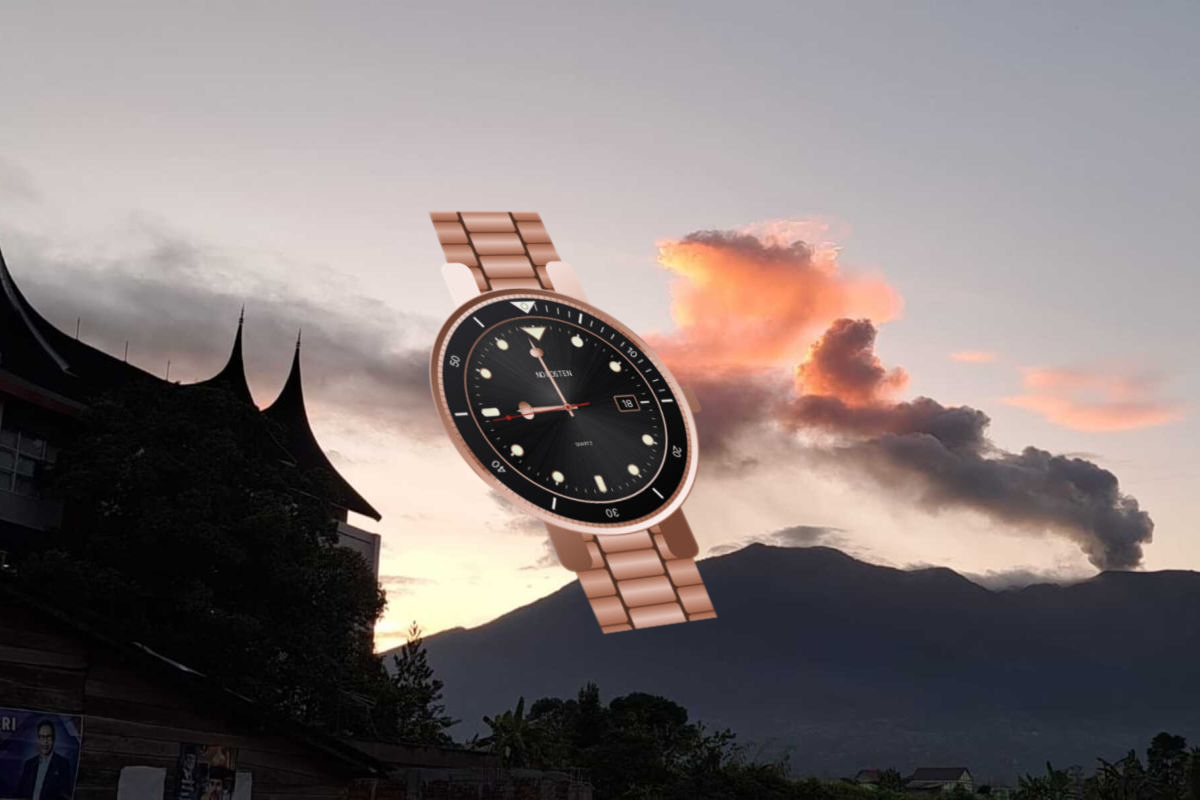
8:58:44
